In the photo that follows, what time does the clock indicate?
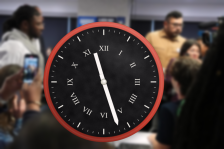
11:27
